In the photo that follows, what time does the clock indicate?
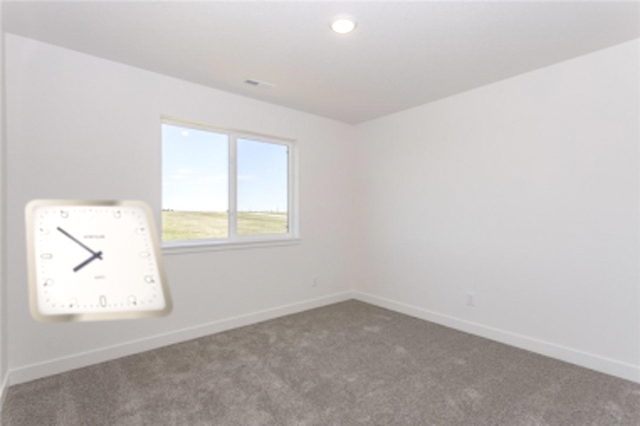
7:52
